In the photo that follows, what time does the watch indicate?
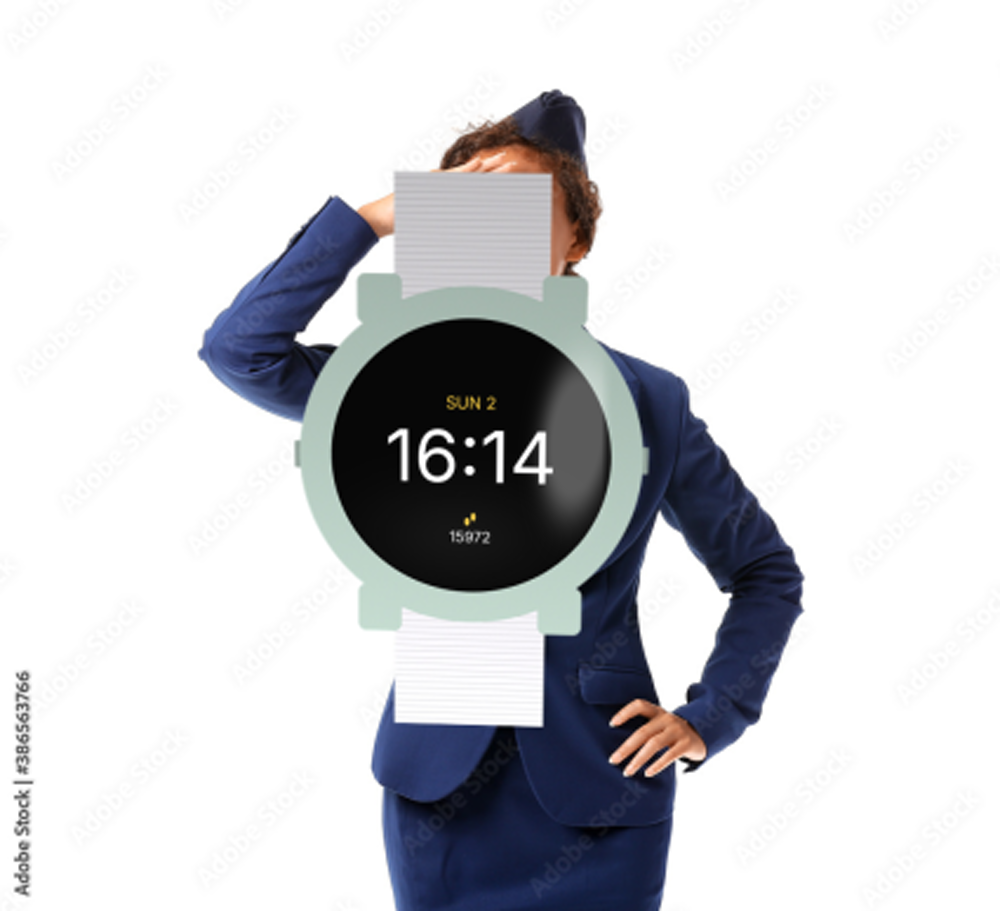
16:14
